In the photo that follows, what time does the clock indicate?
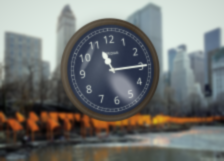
11:15
